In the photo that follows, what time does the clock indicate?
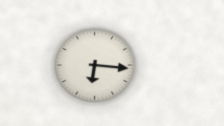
6:16
